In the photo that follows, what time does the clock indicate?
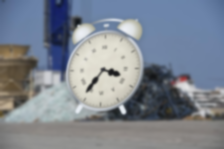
3:36
